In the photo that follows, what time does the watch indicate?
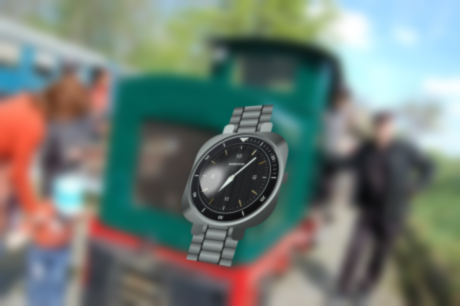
7:07
